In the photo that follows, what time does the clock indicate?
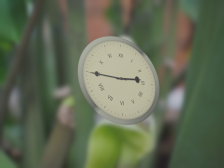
2:45
